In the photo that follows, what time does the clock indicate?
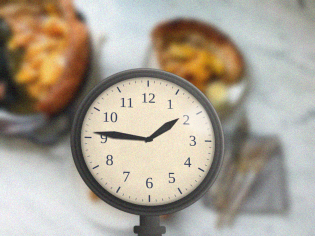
1:46
